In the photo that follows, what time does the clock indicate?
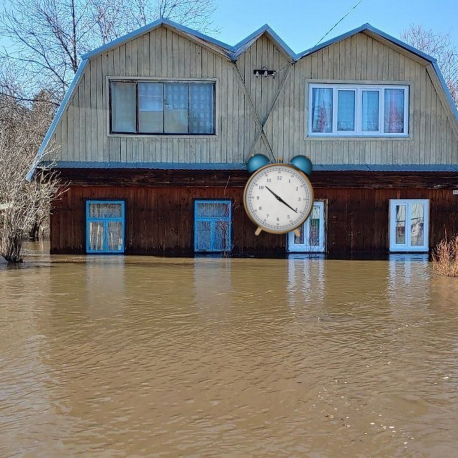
10:21
